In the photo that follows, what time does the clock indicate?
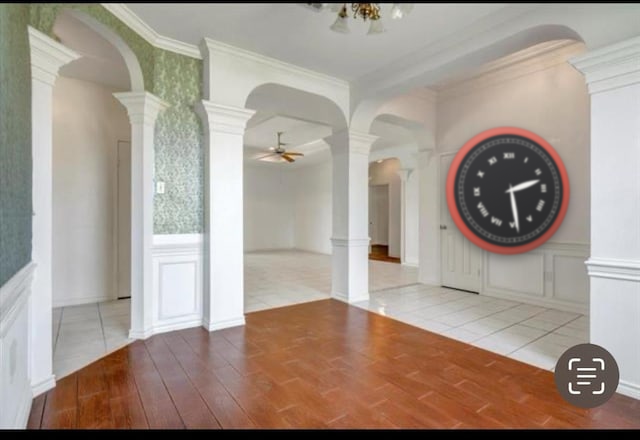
2:29
